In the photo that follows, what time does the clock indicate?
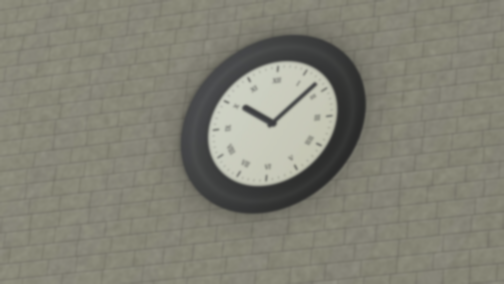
10:08
